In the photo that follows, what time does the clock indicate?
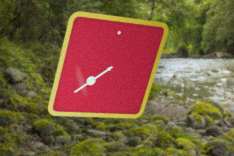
7:38
